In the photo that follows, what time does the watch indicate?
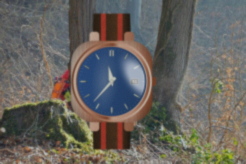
11:37
